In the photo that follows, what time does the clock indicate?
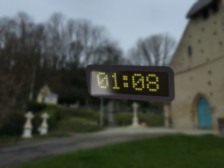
1:08
